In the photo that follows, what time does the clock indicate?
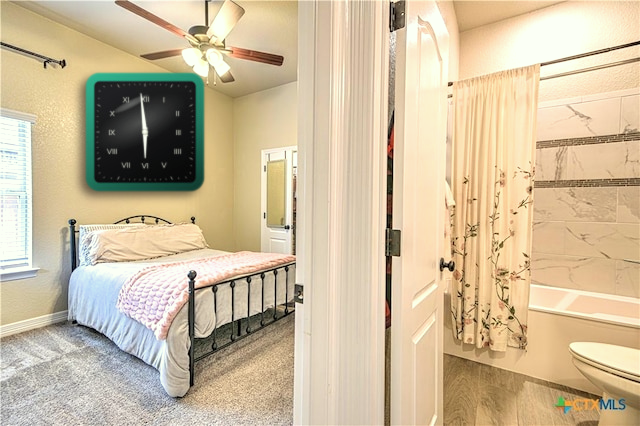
5:59
